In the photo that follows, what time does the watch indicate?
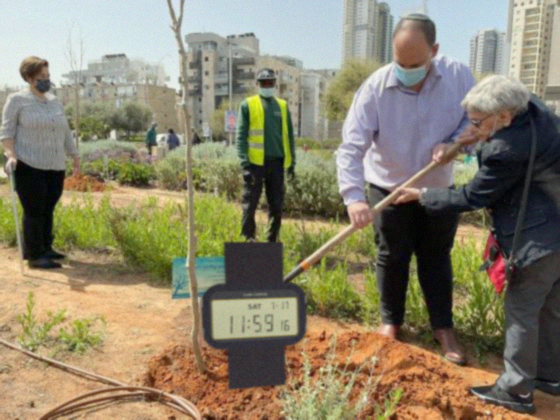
11:59:16
